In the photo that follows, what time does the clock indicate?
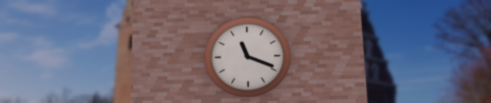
11:19
